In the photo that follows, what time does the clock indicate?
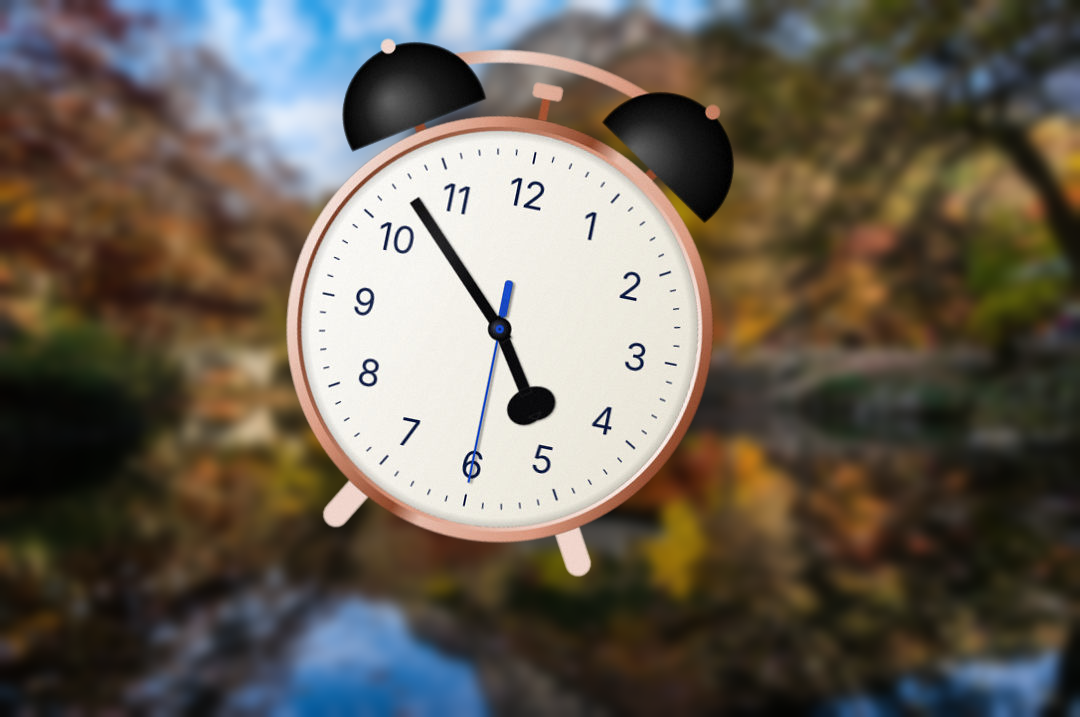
4:52:30
